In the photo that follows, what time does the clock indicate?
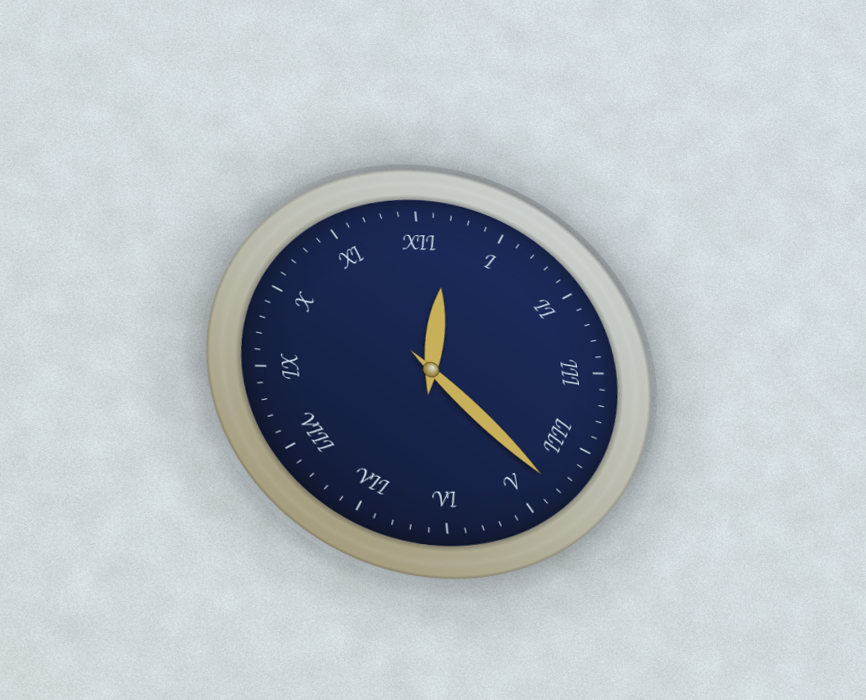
12:23
